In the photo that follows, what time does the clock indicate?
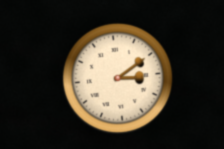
3:10
